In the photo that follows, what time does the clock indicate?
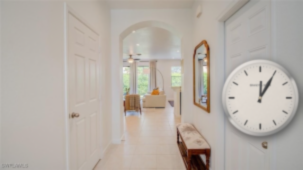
12:05
